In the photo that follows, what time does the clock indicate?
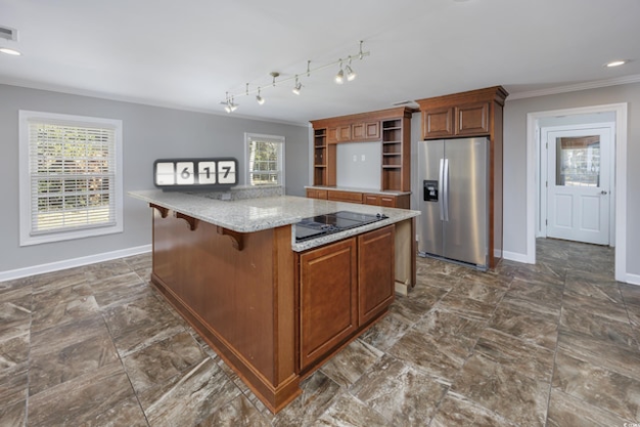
6:17
